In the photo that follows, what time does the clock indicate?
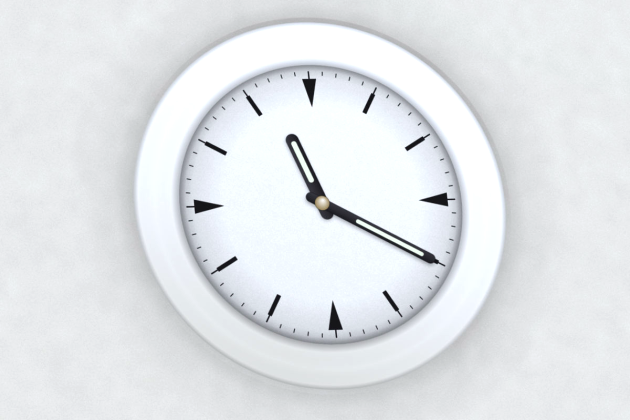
11:20
